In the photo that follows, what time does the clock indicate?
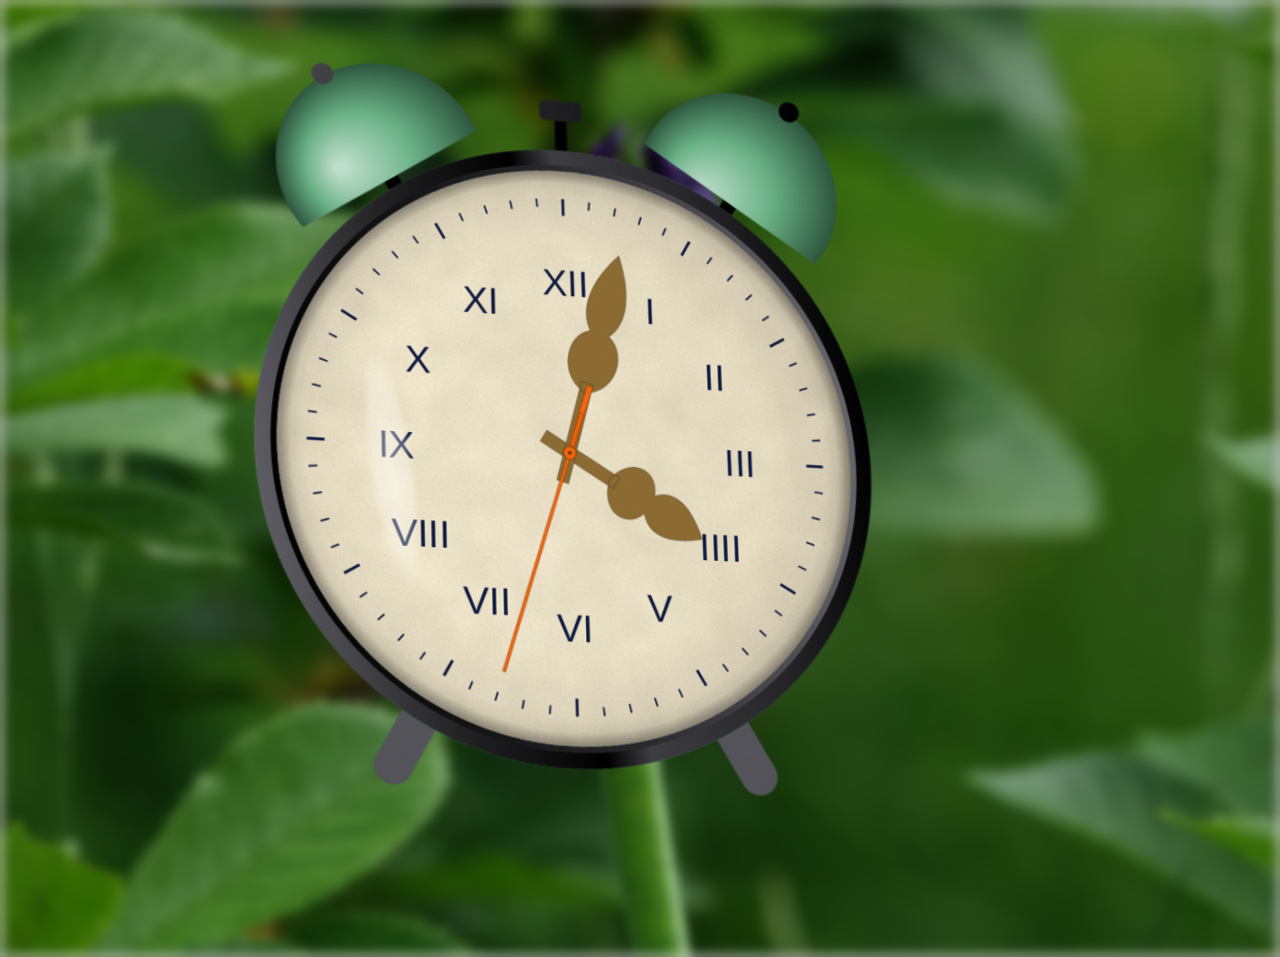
4:02:33
